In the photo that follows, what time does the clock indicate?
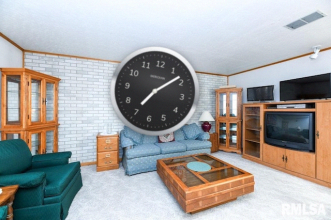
7:08
